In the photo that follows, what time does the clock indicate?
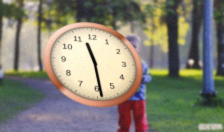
11:29
